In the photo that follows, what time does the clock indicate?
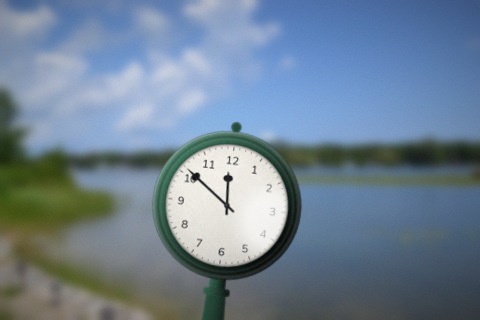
11:51
